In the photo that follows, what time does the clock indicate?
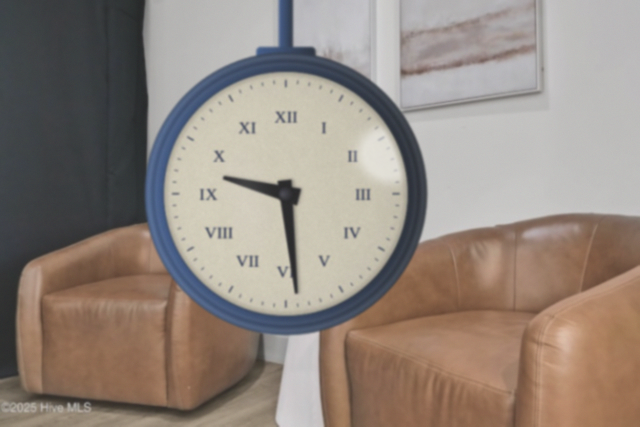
9:29
